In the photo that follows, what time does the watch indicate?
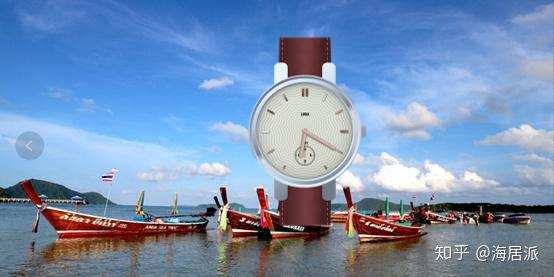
6:20
